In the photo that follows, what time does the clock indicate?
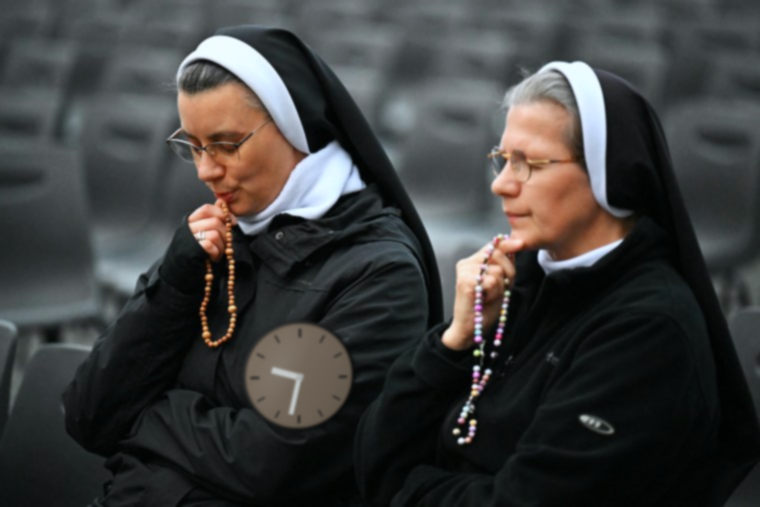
9:32
